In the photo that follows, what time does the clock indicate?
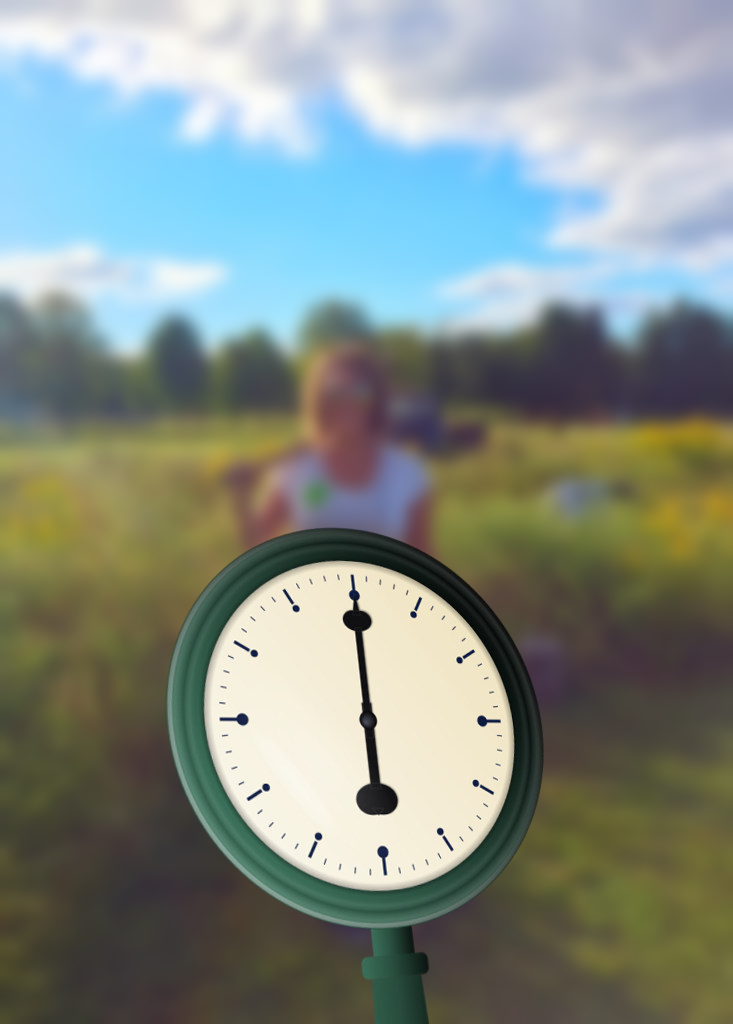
6:00
